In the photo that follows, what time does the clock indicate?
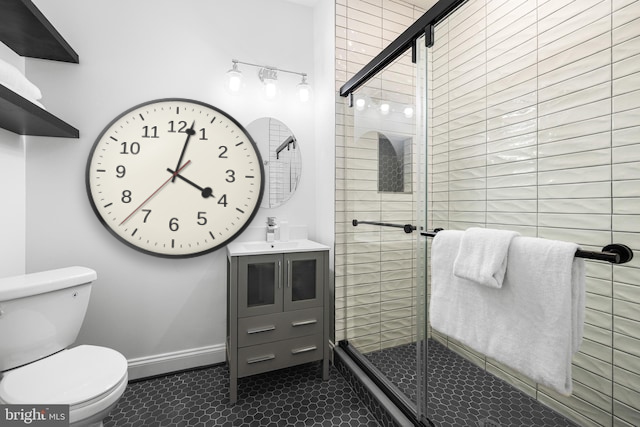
4:02:37
